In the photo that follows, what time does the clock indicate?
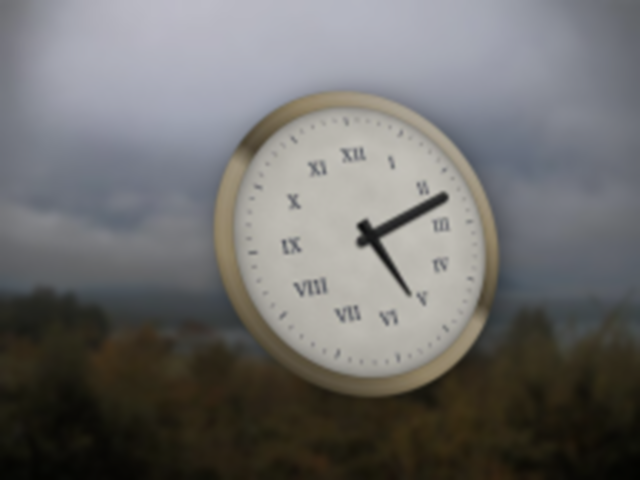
5:12
